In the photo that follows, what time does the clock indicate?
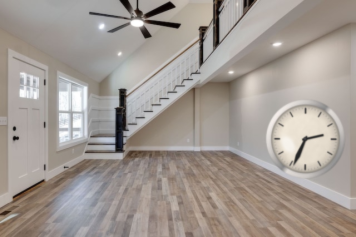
2:34
